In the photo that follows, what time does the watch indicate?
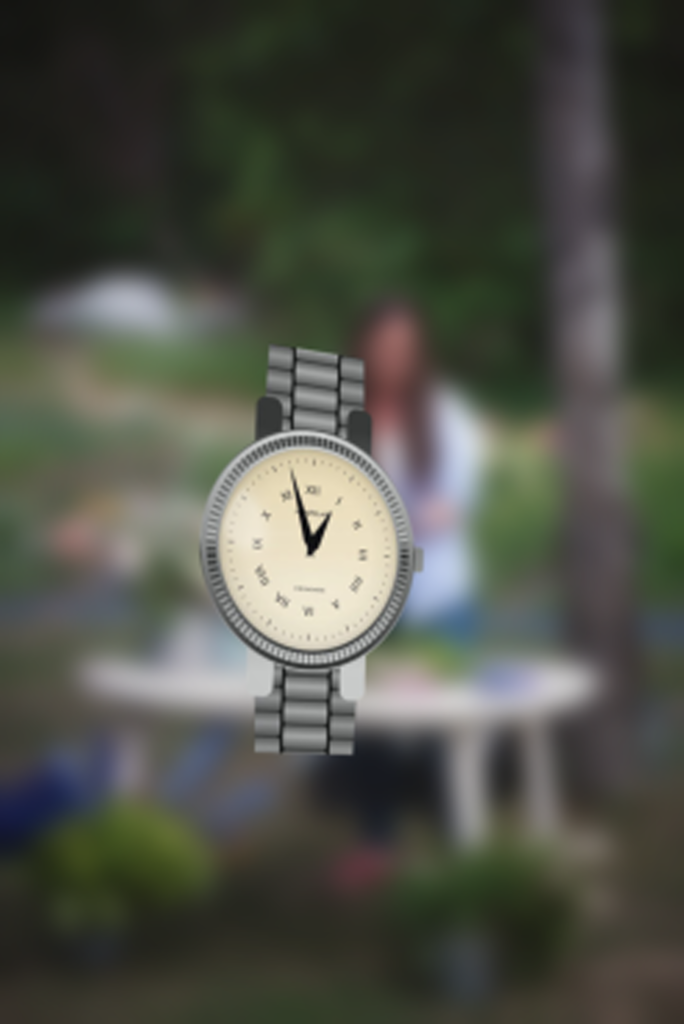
12:57
